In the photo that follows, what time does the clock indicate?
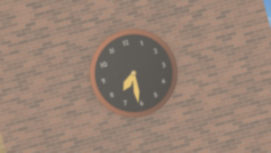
7:31
